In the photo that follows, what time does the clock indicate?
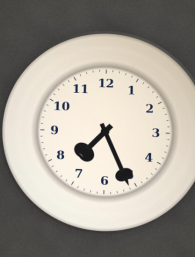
7:26
